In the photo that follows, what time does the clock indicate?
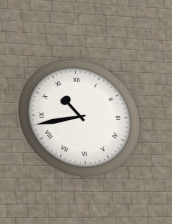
10:43
